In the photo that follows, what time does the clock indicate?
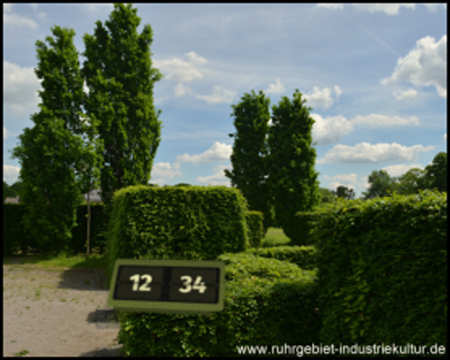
12:34
